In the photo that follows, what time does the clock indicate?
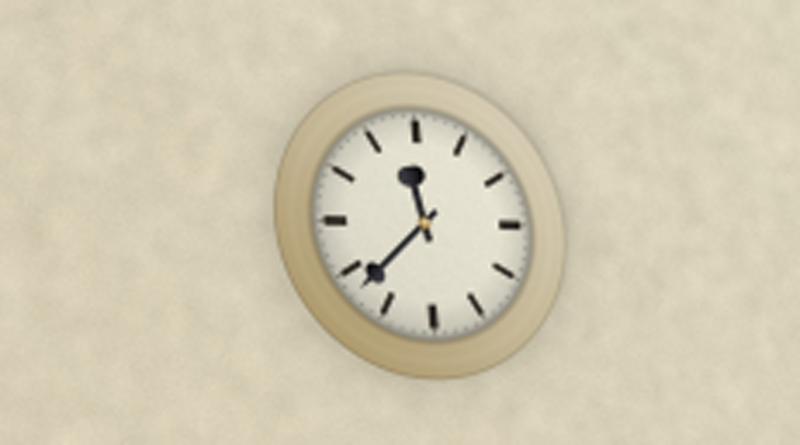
11:38
